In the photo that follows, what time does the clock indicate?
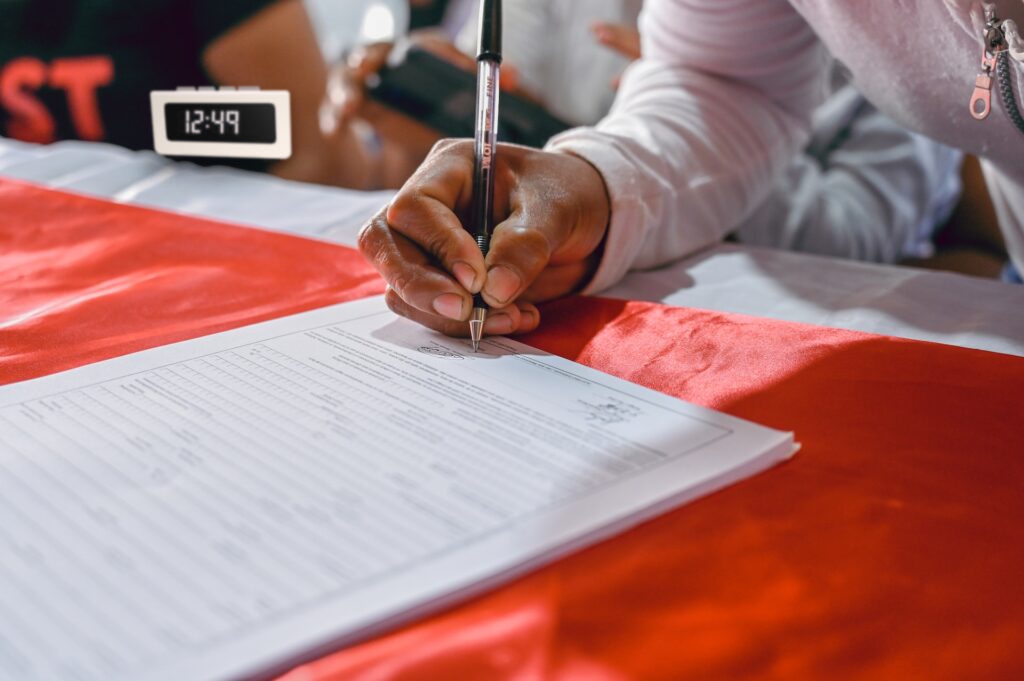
12:49
